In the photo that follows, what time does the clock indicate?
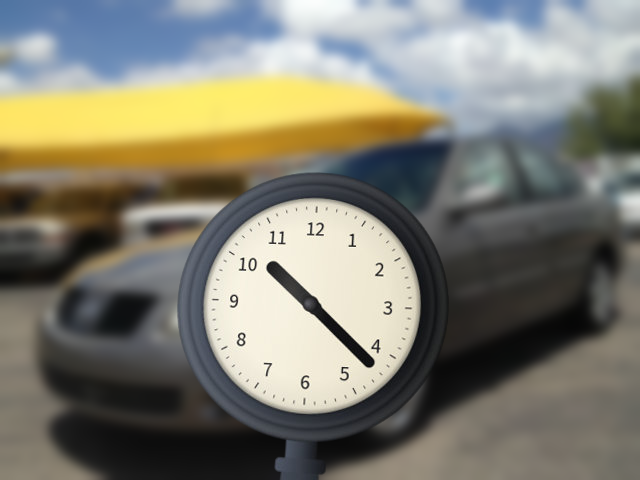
10:22
